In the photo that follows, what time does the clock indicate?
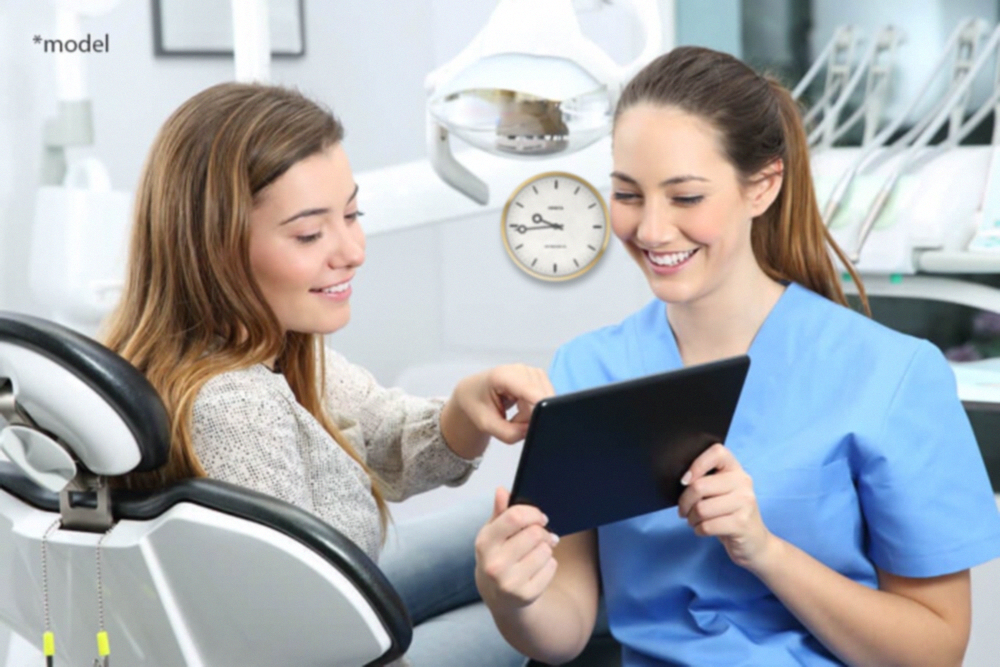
9:44
